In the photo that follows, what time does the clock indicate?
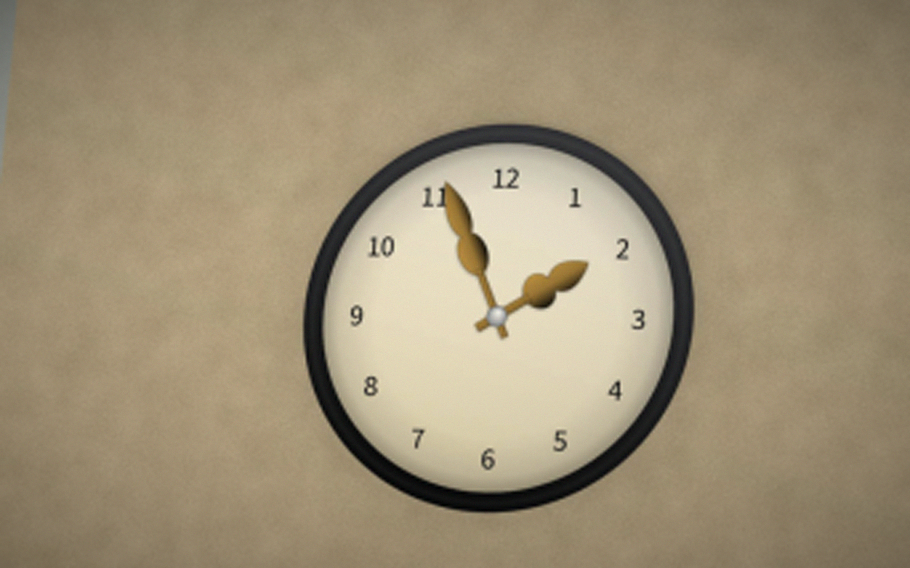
1:56
